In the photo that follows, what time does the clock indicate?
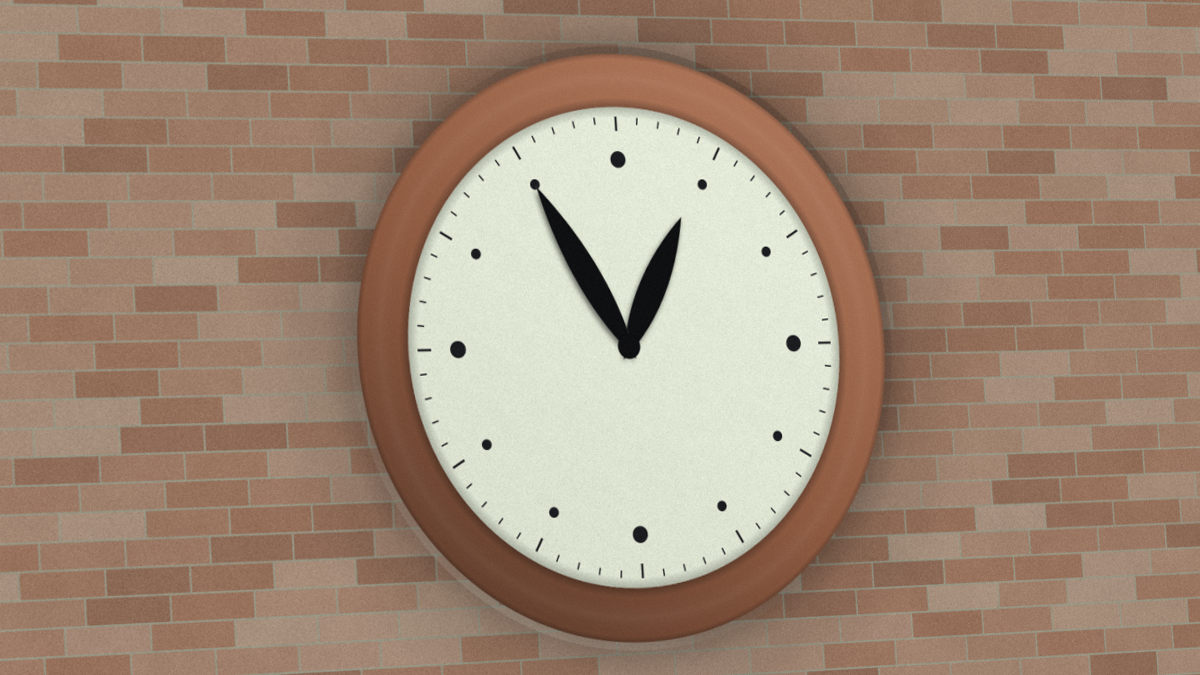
12:55
